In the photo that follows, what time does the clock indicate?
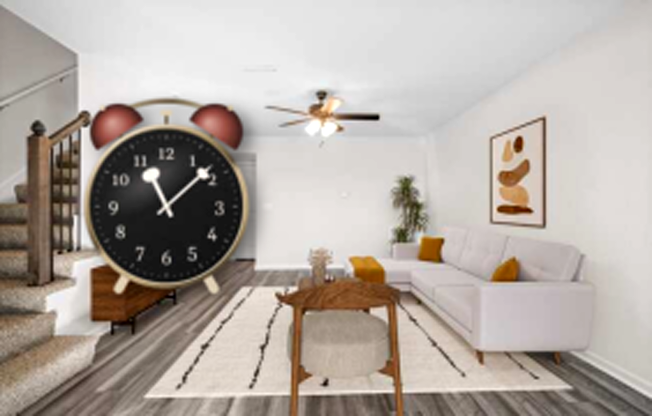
11:08
